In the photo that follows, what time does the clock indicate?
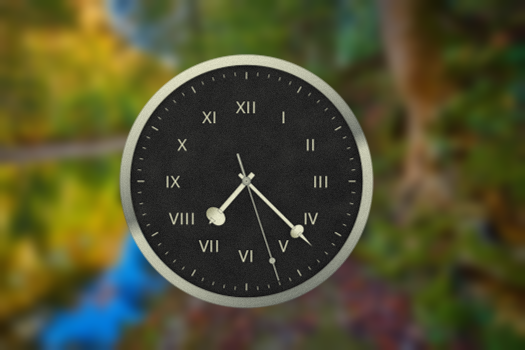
7:22:27
